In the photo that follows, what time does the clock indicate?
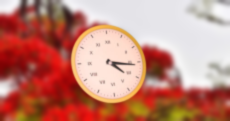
4:16
